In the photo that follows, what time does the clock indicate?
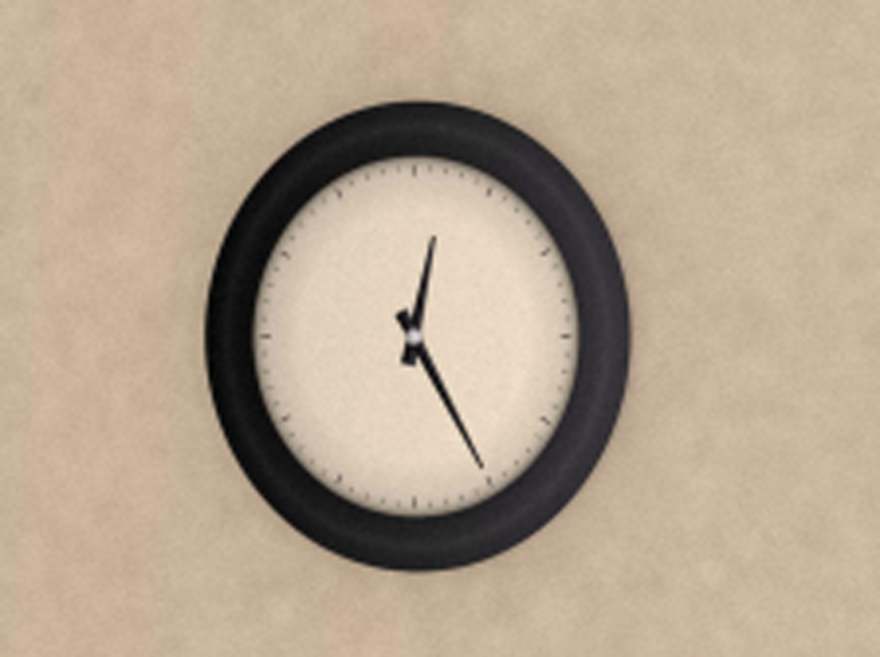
12:25
